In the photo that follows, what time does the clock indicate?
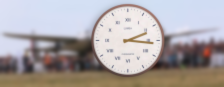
2:16
